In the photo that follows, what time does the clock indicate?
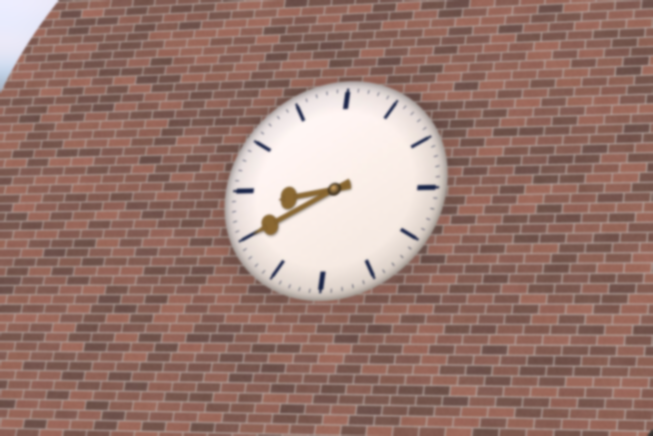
8:40
